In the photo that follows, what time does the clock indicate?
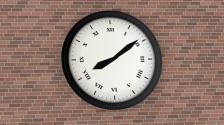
8:09
